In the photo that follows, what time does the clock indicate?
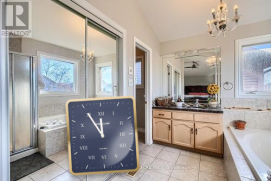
11:55
